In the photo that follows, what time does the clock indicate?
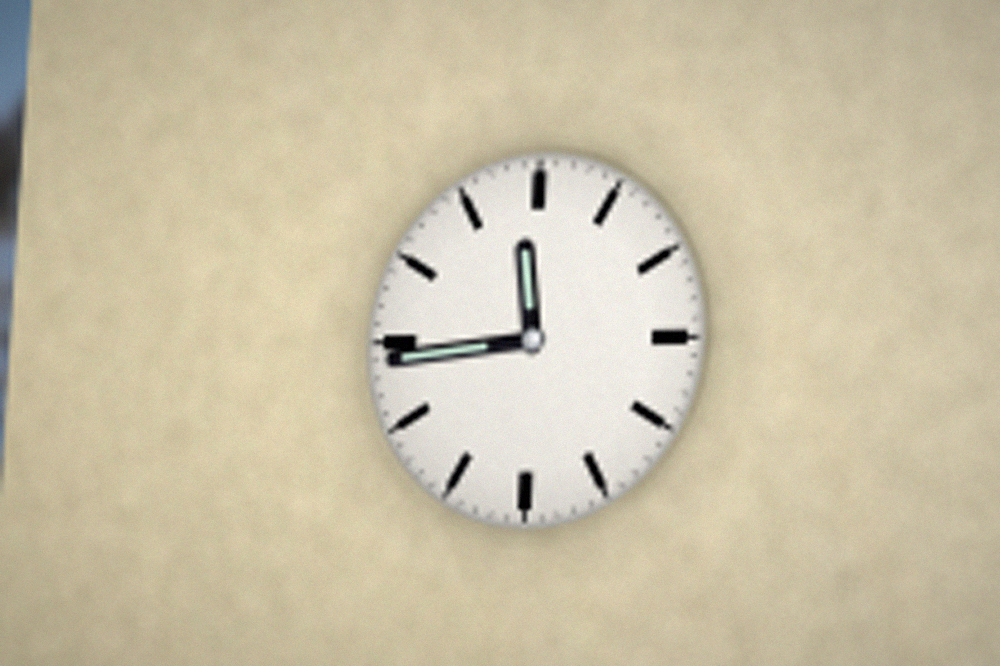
11:44
